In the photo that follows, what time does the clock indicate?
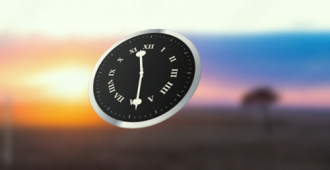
11:29
